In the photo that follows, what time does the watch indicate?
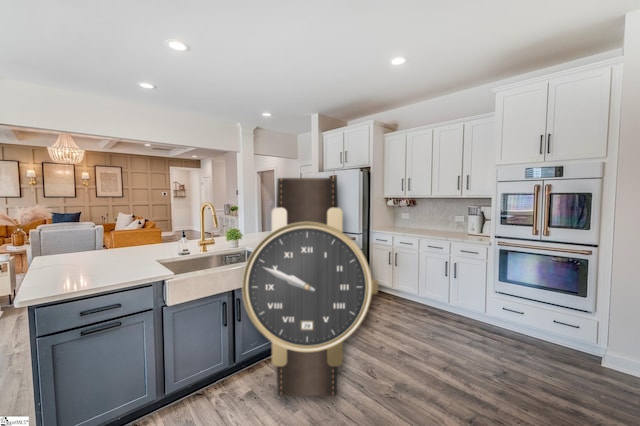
9:49
